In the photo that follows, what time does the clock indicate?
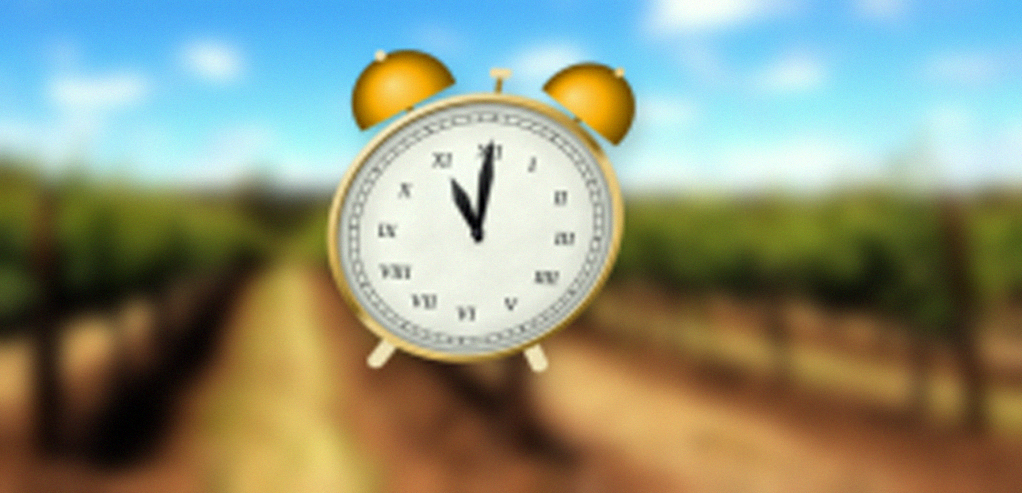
11:00
